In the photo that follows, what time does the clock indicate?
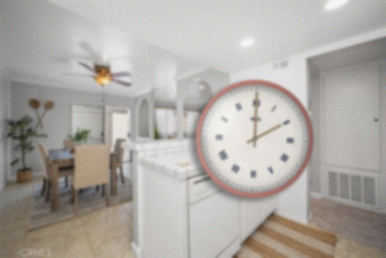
2:00
